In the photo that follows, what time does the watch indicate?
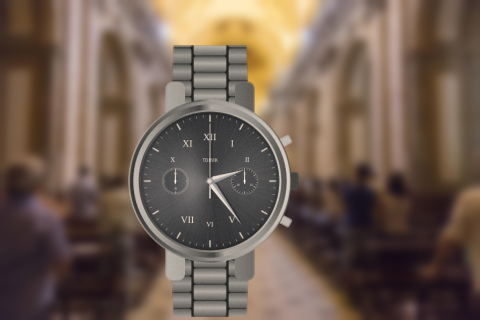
2:24
